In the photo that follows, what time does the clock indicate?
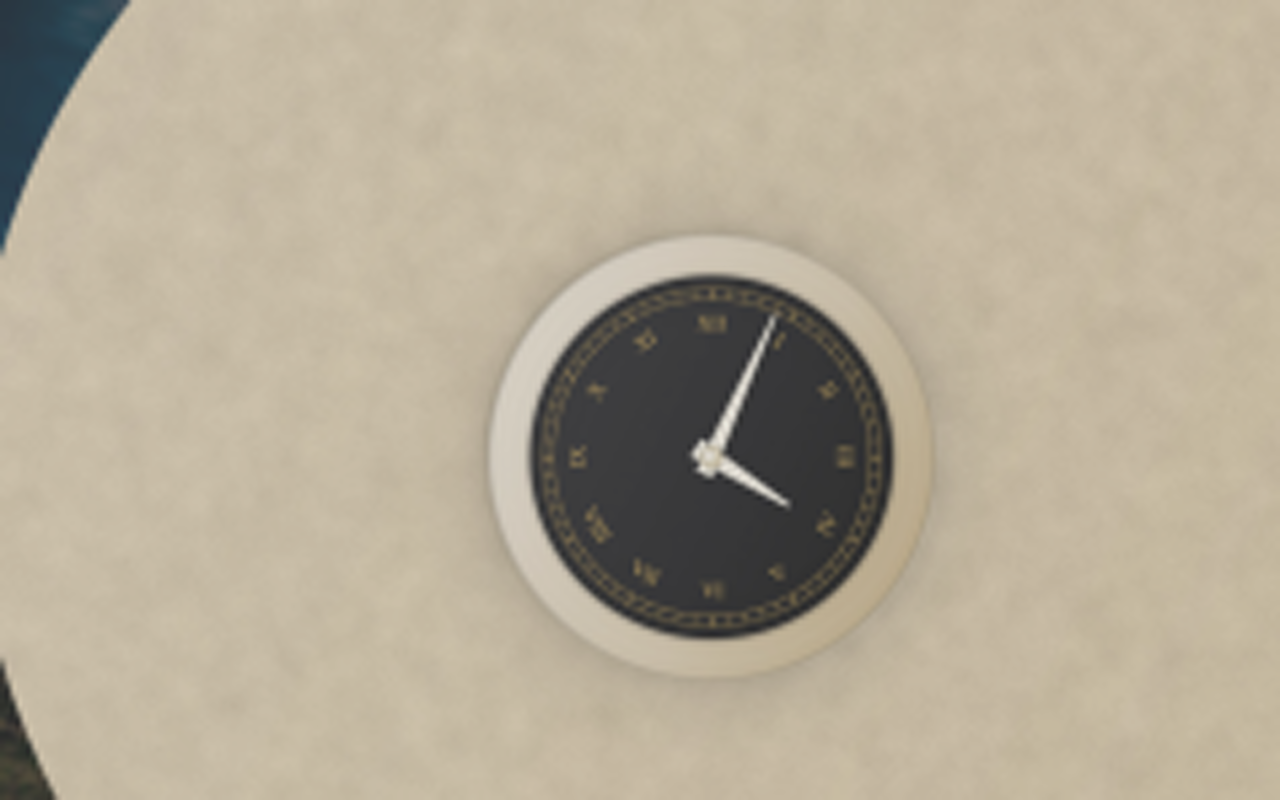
4:04
